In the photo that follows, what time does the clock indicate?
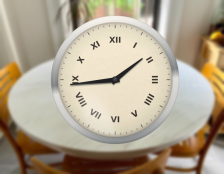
1:44
